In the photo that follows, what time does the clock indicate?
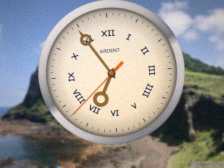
6:54:38
